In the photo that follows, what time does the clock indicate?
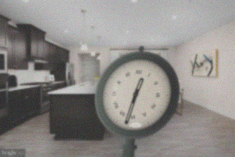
12:32
